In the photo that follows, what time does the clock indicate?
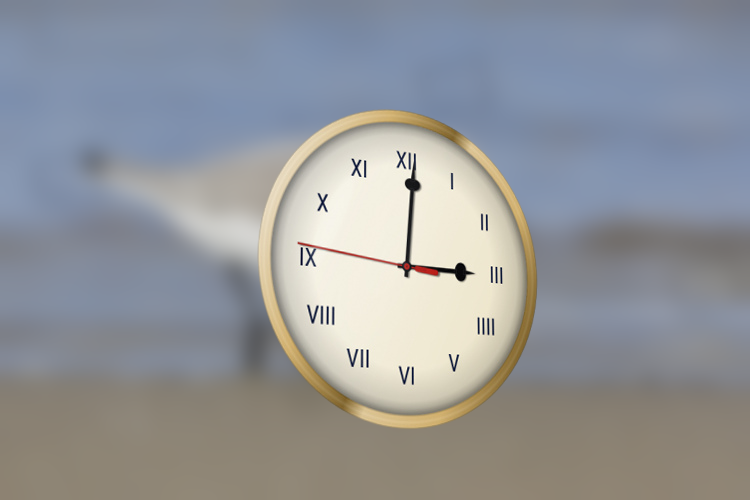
3:00:46
